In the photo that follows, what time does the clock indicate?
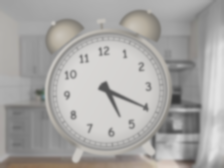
5:20
